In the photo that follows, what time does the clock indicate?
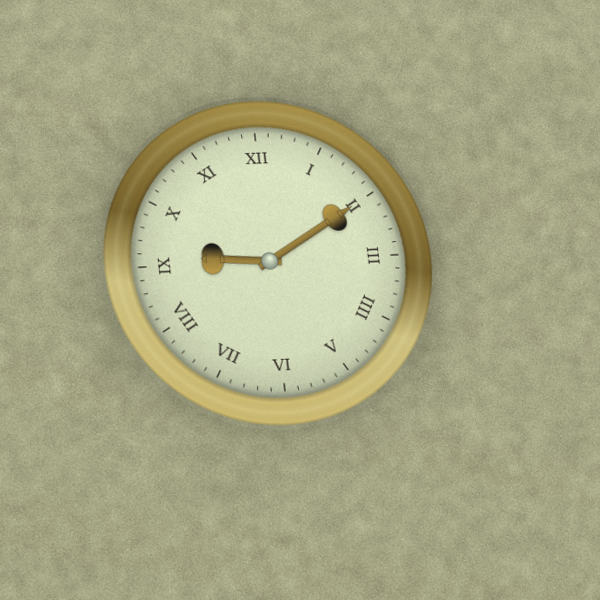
9:10
